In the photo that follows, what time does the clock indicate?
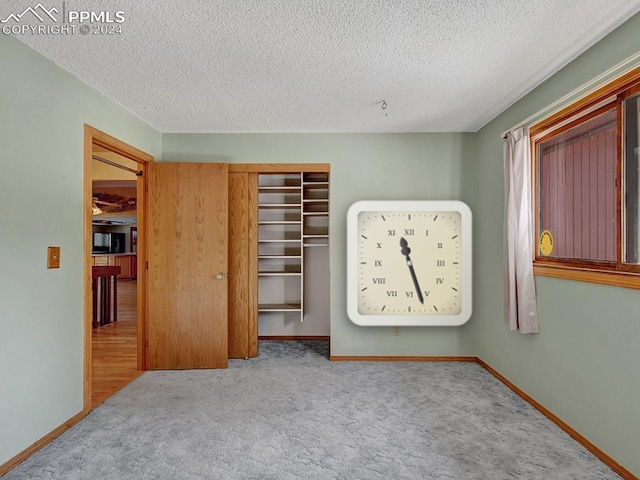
11:27
